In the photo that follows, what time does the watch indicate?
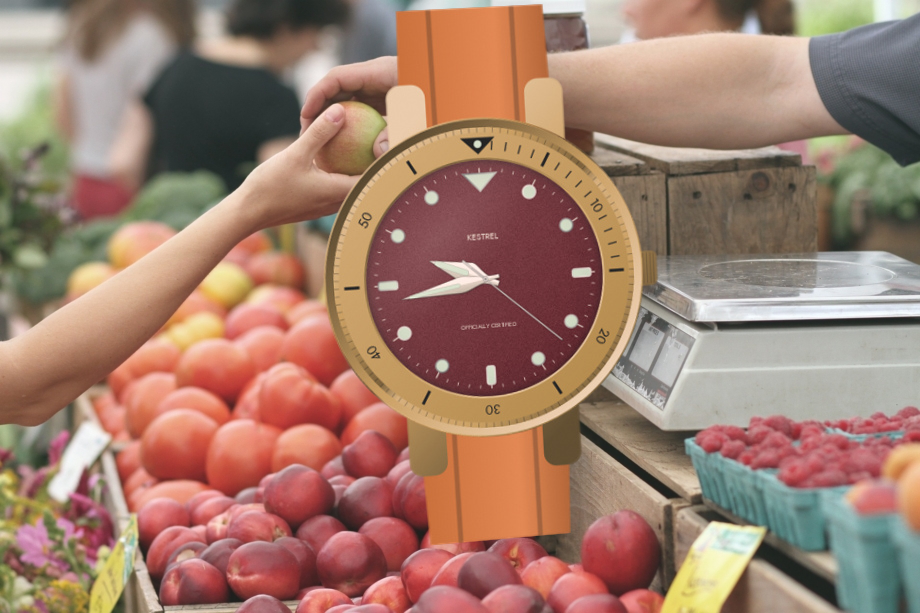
9:43:22
